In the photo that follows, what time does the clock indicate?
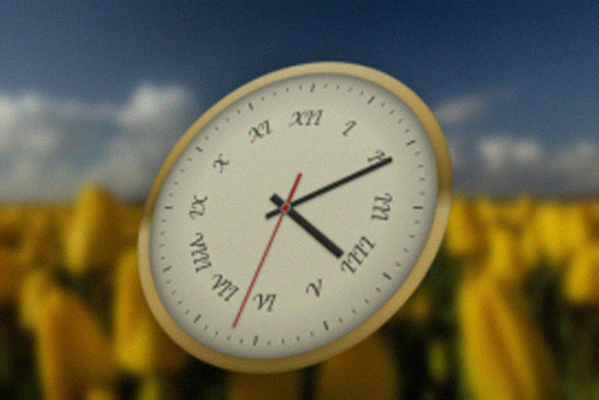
4:10:32
